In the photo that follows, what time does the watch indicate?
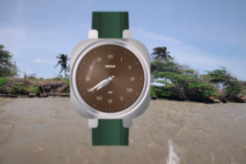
7:40
